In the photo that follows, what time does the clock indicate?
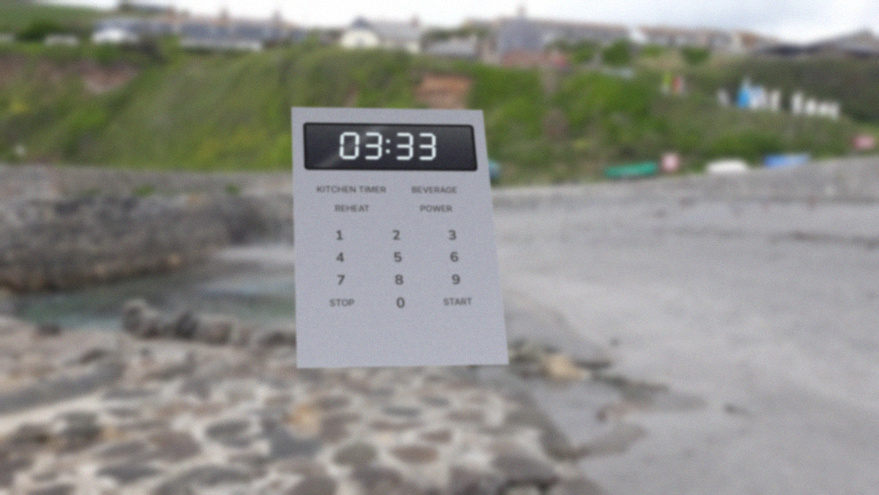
3:33
